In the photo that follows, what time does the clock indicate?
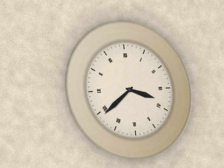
3:39
